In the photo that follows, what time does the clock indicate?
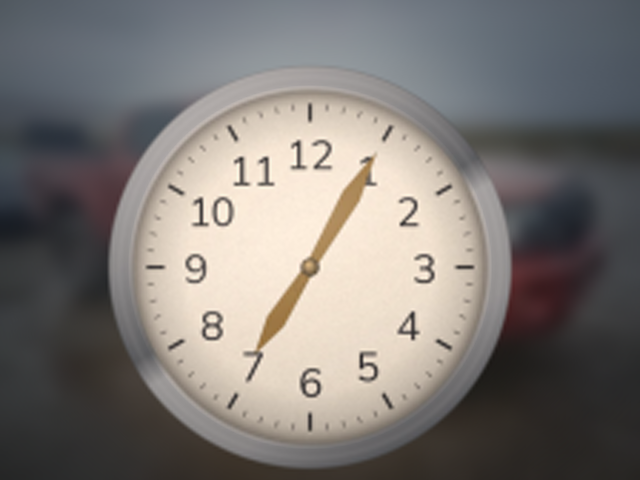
7:05
